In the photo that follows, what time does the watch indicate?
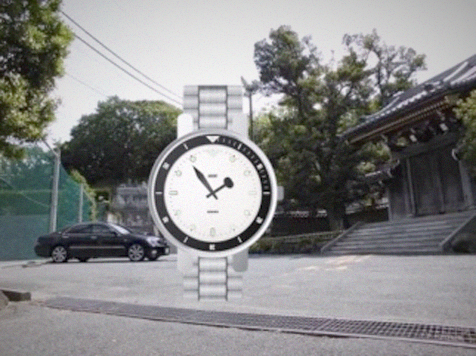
1:54
